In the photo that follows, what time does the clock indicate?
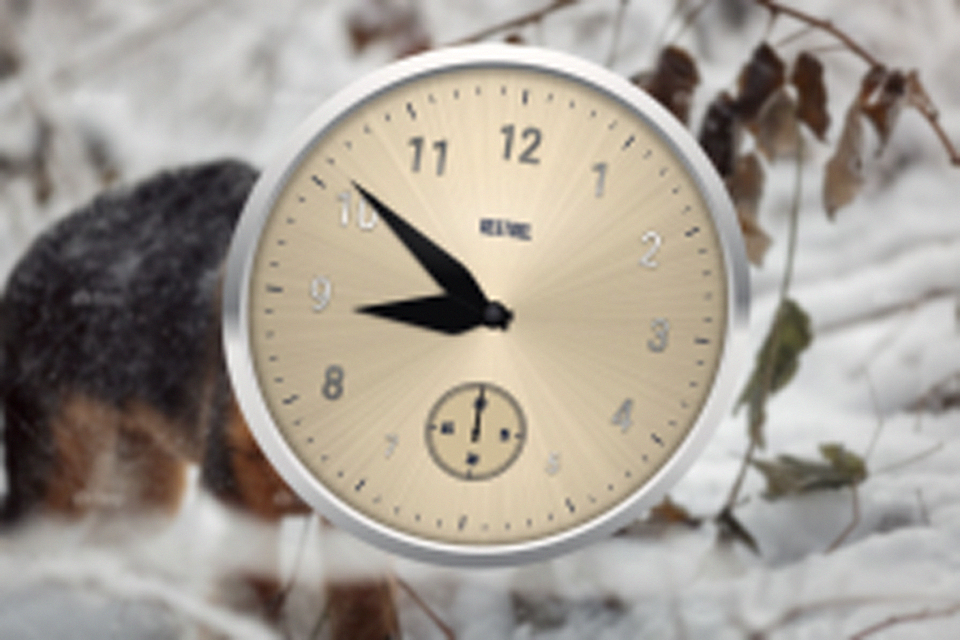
8:51
